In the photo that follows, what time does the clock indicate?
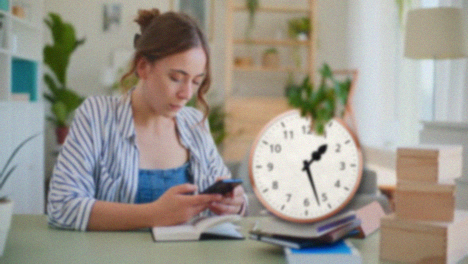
1:27
